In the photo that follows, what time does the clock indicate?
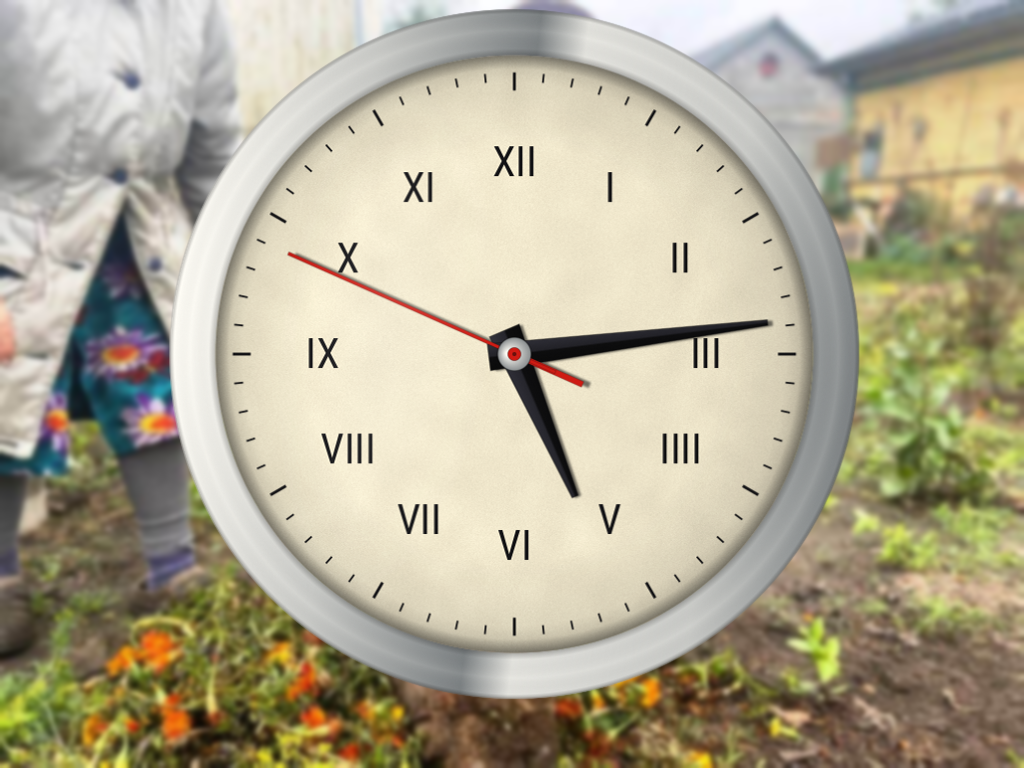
5:13:49
